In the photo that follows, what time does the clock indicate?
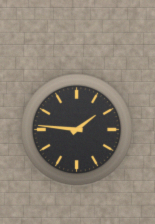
1:46
